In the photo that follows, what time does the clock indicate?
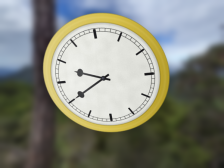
9:40
